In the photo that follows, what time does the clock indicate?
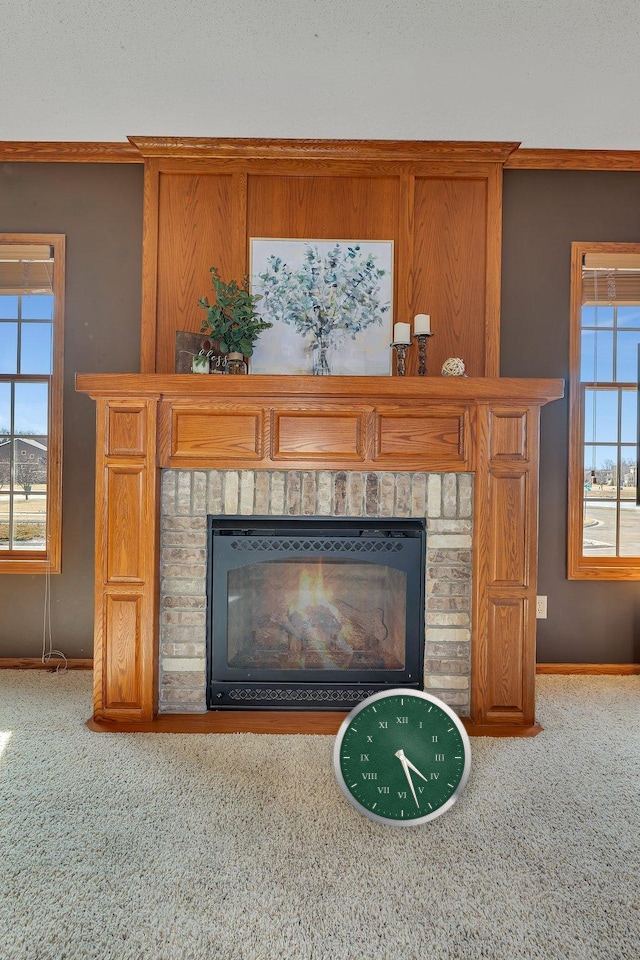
4:27
